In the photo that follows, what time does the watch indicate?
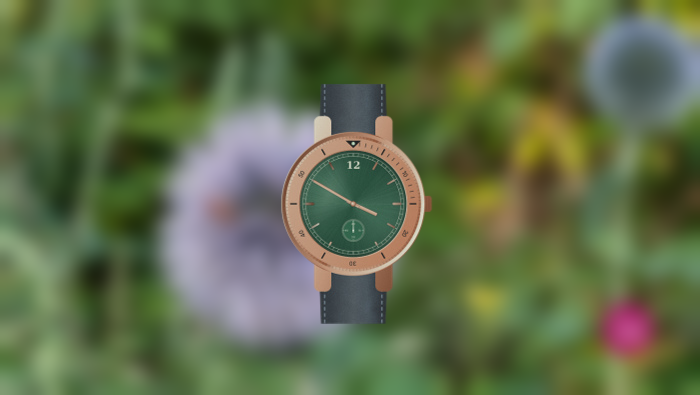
3:50
